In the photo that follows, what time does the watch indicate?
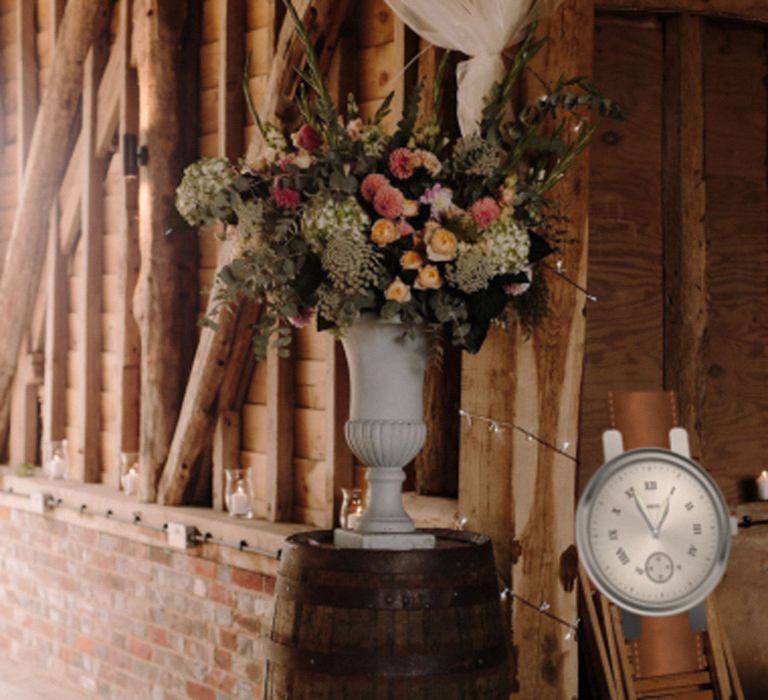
12:56
